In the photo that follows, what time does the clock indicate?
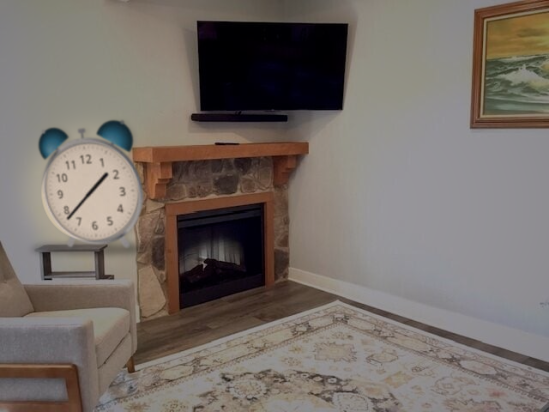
1:38
